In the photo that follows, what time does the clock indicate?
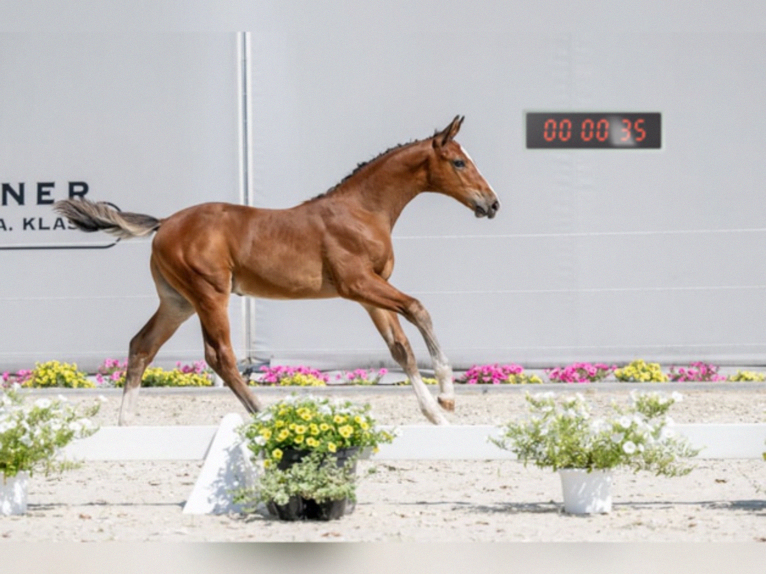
0:00:35
